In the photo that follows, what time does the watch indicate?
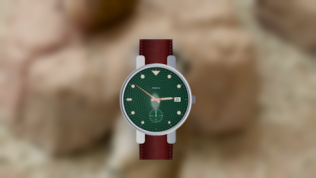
2:51
